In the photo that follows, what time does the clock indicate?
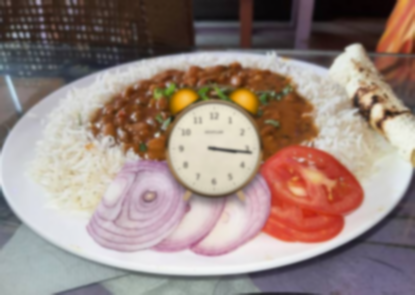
3:16
